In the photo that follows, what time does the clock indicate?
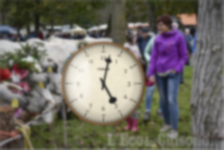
5:02
